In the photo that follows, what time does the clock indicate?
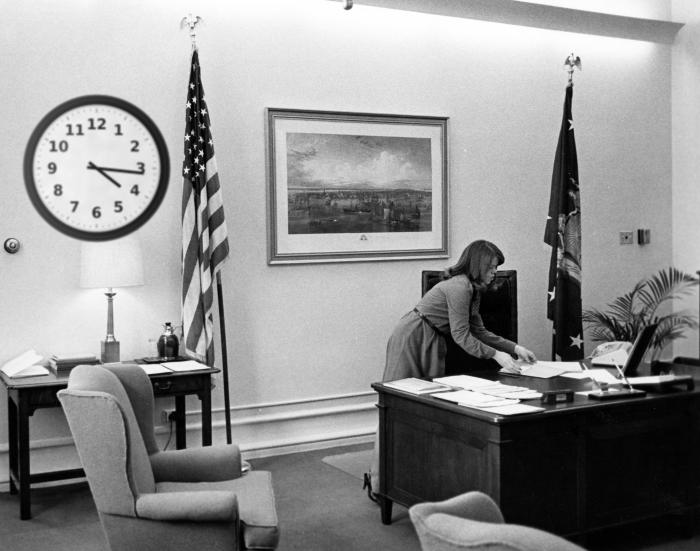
4:16
